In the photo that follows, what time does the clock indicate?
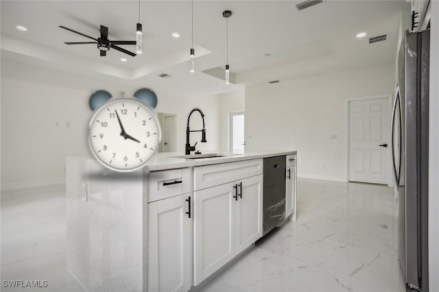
3:57
